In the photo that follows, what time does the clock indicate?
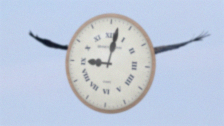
9:02
